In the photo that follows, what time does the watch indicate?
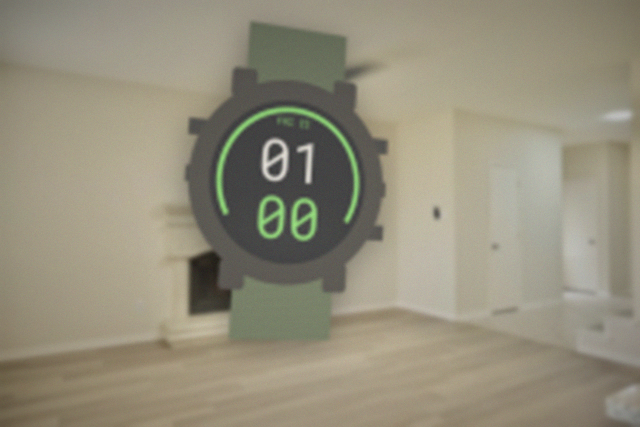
1:00
